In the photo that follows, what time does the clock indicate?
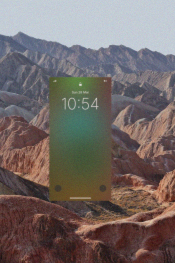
10:54
